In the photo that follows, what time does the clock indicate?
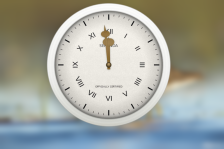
11:59
